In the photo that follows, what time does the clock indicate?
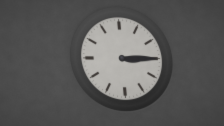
3:15
